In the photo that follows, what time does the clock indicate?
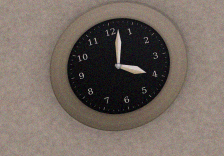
4:02
